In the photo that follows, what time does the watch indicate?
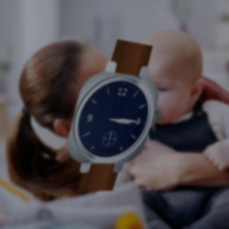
3:15
